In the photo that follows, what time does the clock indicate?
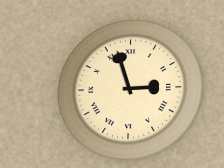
2:57
